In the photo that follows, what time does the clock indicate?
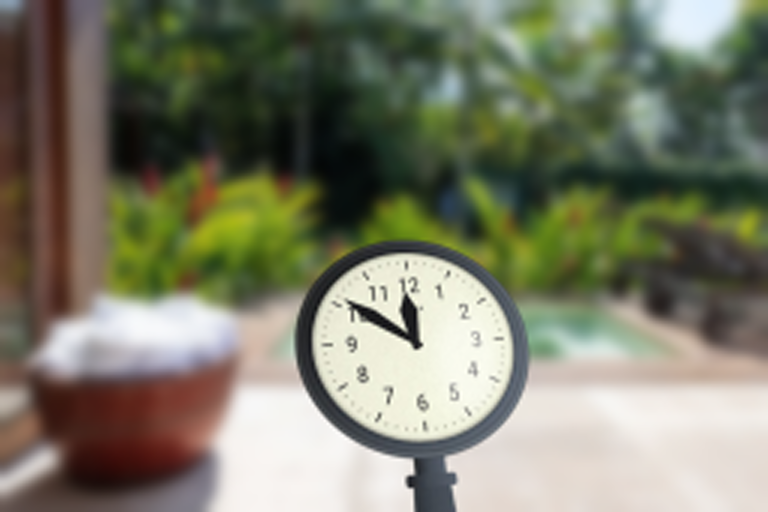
11:51
